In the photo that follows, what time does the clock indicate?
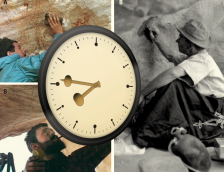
7:46
